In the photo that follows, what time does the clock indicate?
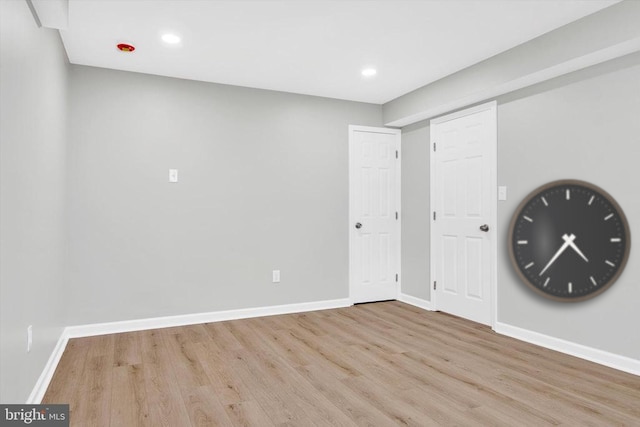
4:37
